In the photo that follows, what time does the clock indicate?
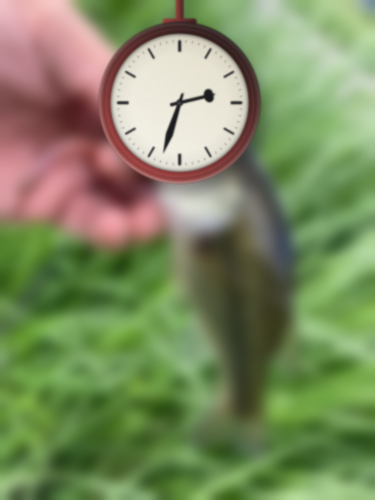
2:33
